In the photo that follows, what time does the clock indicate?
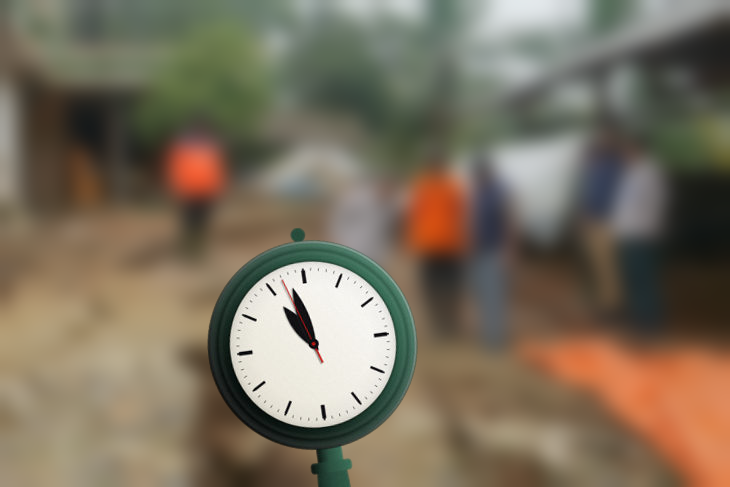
10:57:57
